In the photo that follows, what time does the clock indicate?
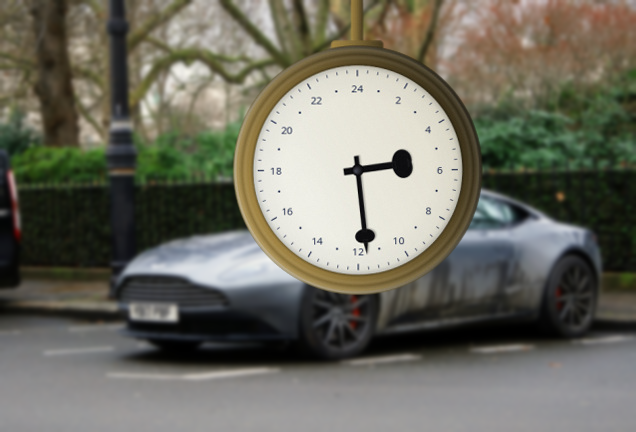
5:29
